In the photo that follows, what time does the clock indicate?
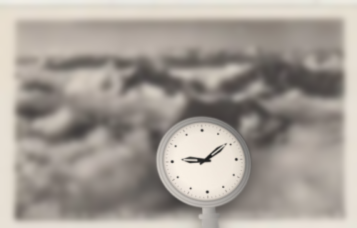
9:09
